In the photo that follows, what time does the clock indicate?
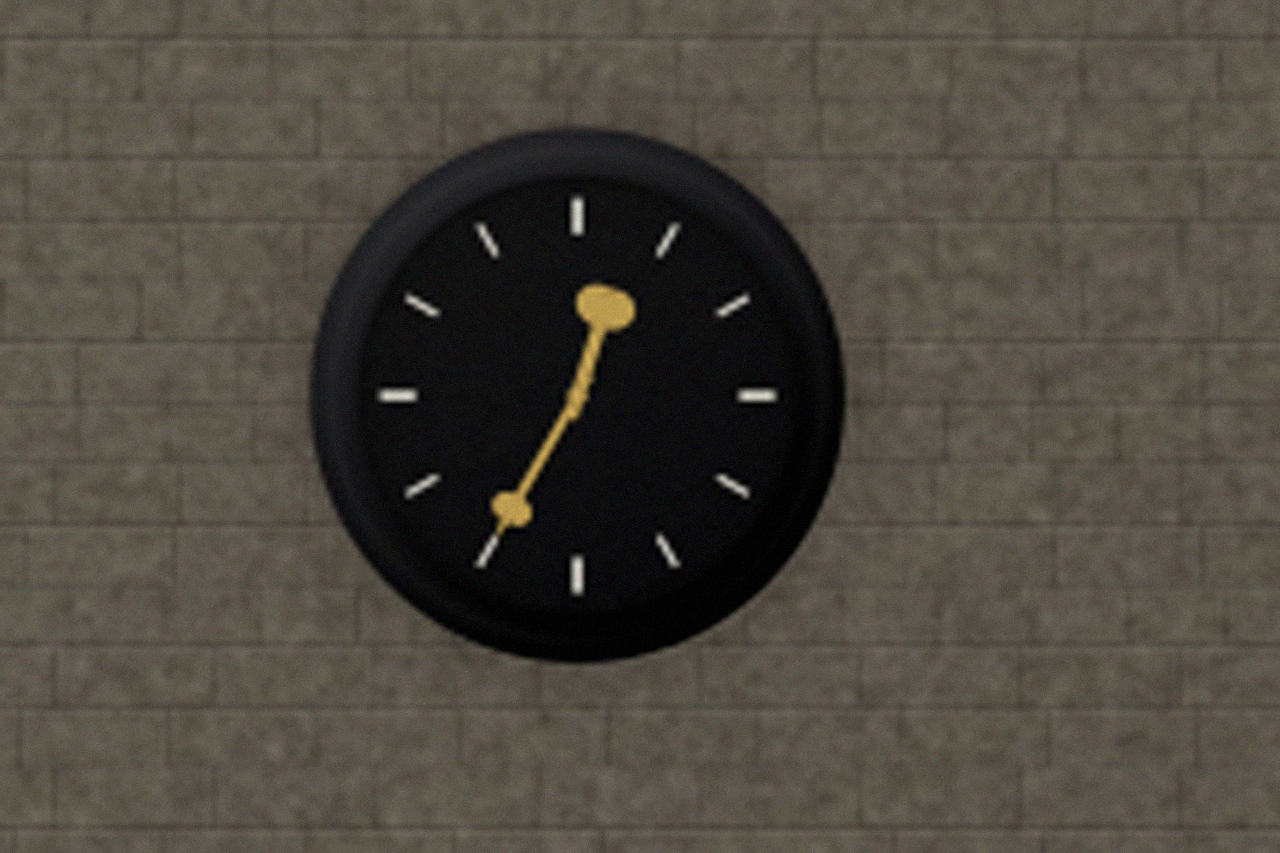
12:35
